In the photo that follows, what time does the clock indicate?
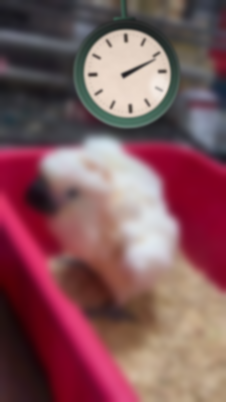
2:11
